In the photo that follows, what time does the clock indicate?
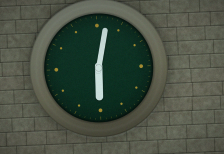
6:02
